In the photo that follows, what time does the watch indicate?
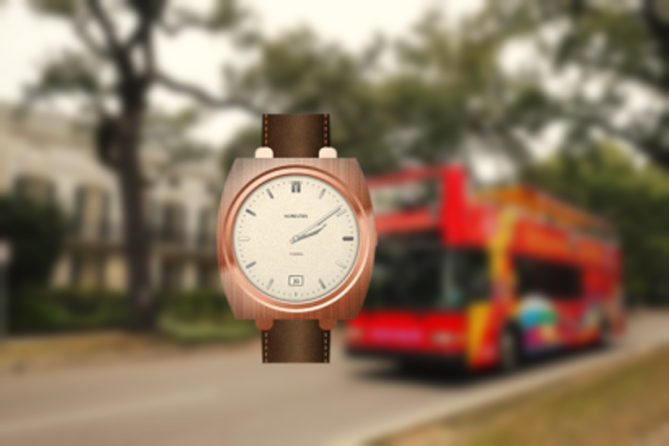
2:09
